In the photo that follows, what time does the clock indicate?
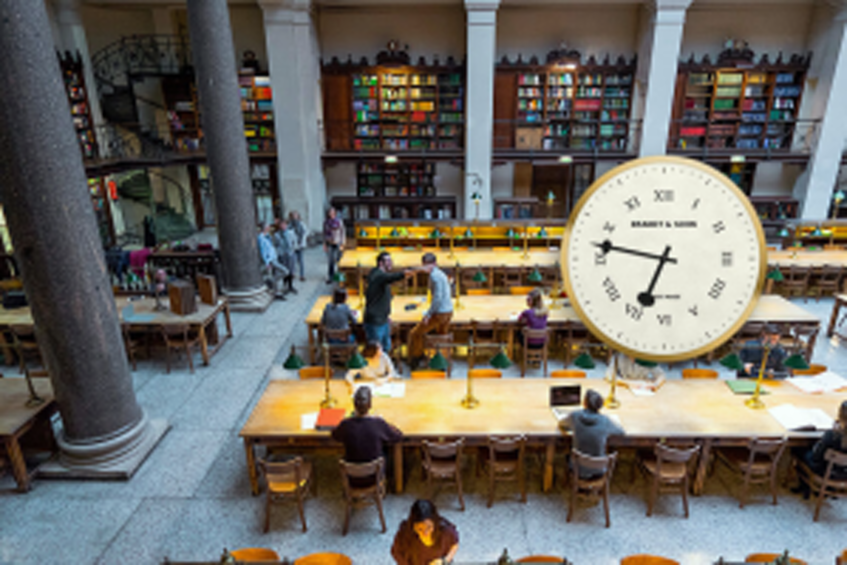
6:47
